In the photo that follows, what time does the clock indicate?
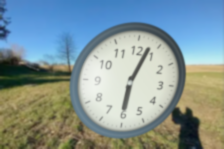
6:03
